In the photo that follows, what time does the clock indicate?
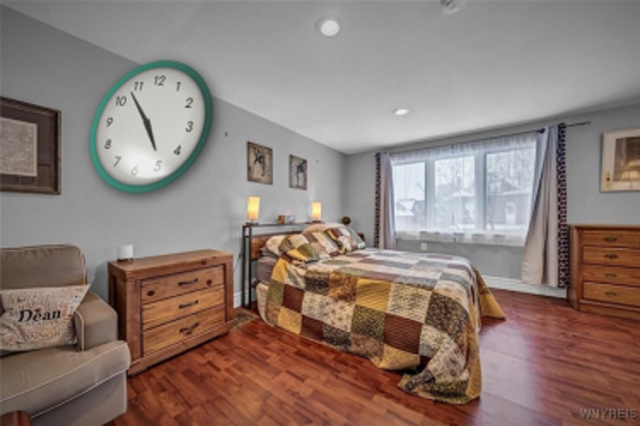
4:53
